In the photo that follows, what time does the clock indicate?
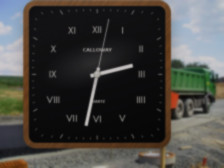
2:32:02
